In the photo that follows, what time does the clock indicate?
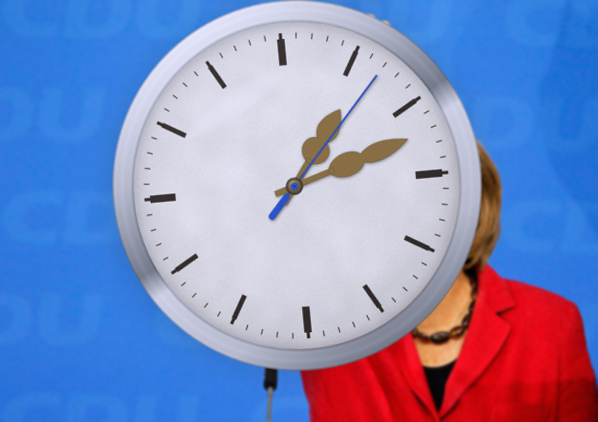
1:12:07
